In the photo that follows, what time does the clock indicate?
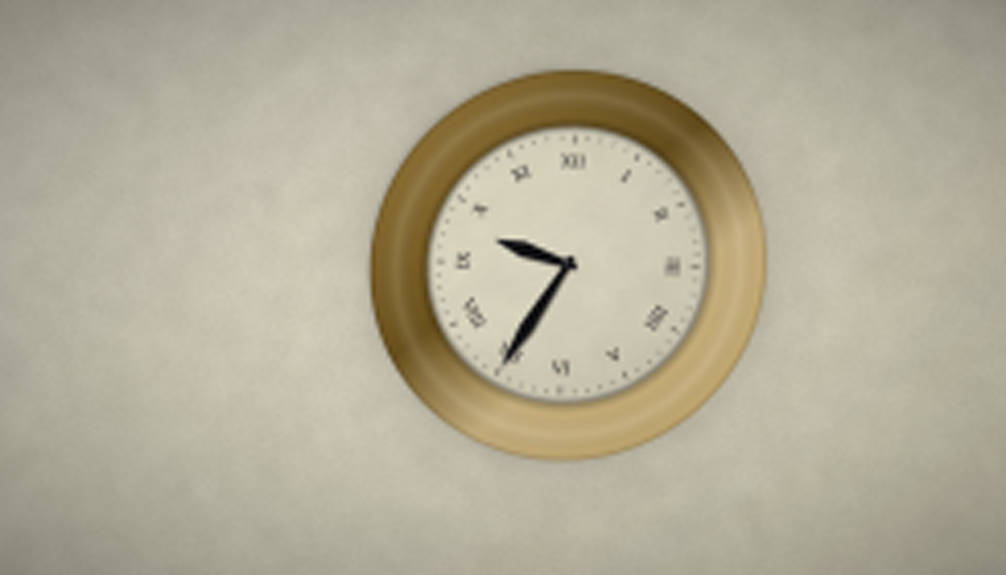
9:35
